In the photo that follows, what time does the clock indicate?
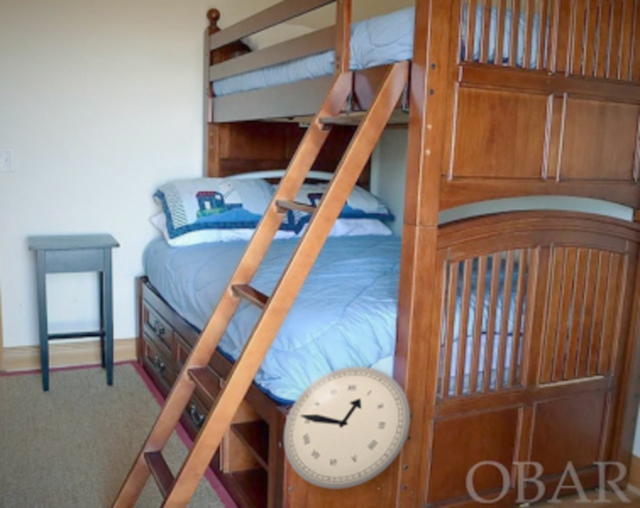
12:46
